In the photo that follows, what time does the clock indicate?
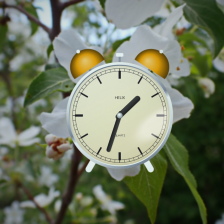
1:33
